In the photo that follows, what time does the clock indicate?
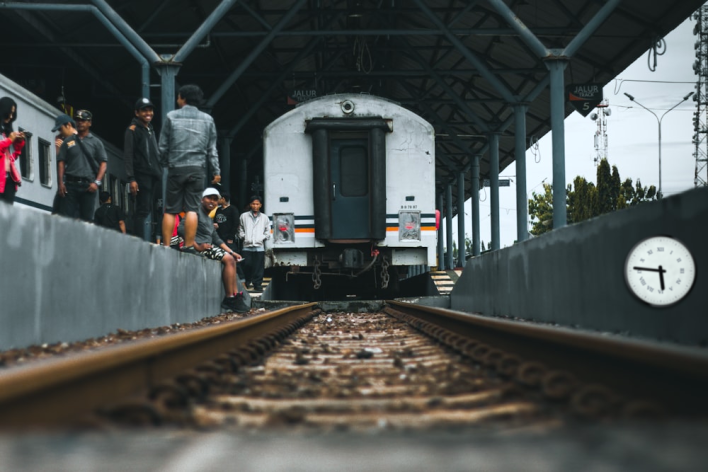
5:46
